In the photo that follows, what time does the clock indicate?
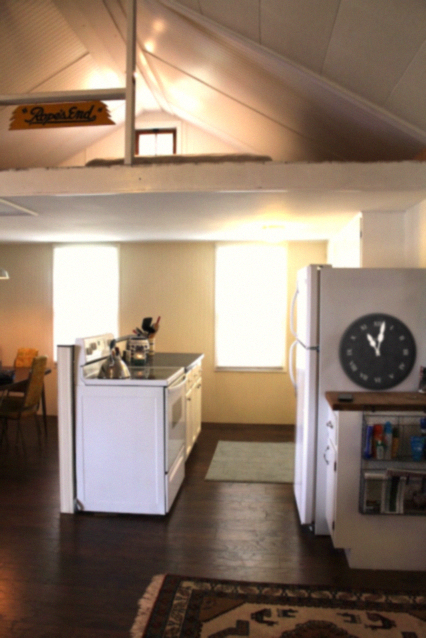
11:02
